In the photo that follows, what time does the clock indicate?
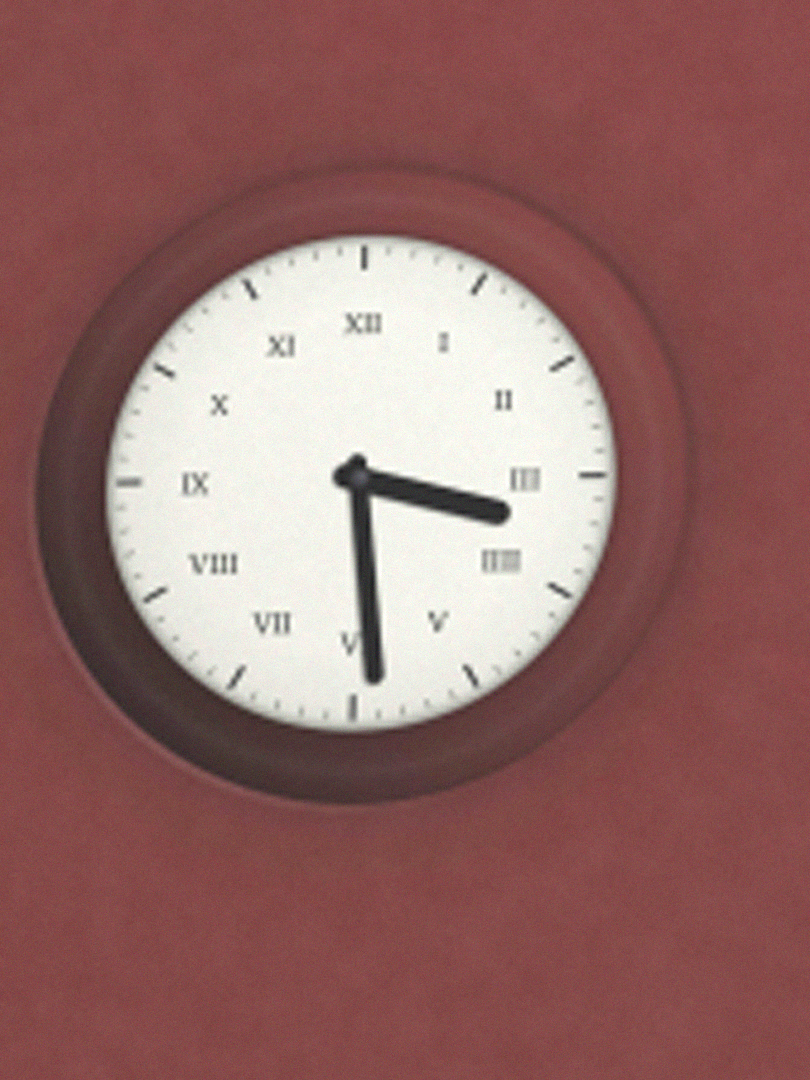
3:29
